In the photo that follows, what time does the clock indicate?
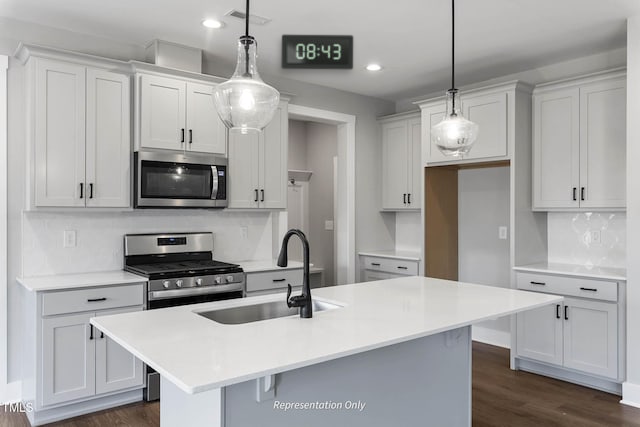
8:43
